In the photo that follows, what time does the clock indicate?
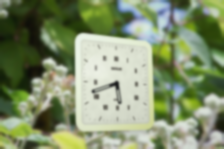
5:42
